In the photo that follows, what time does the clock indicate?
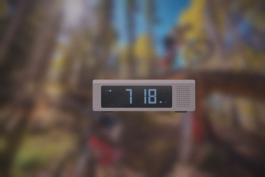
7:18
